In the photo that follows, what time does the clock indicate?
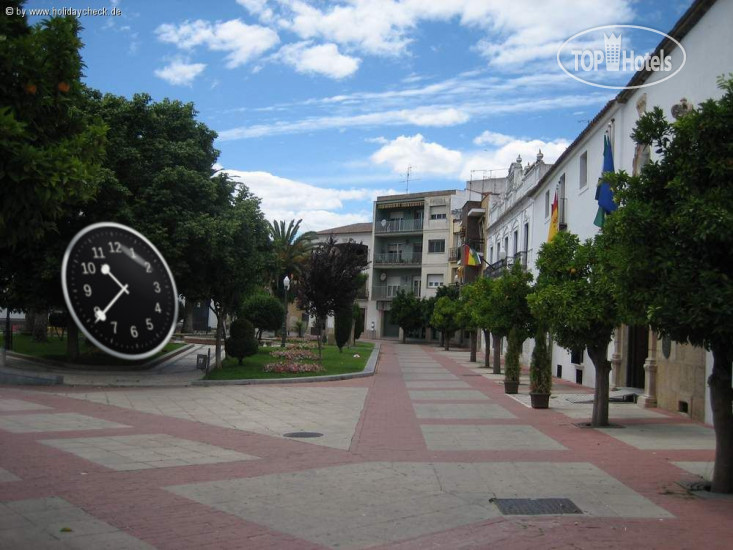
10:39
